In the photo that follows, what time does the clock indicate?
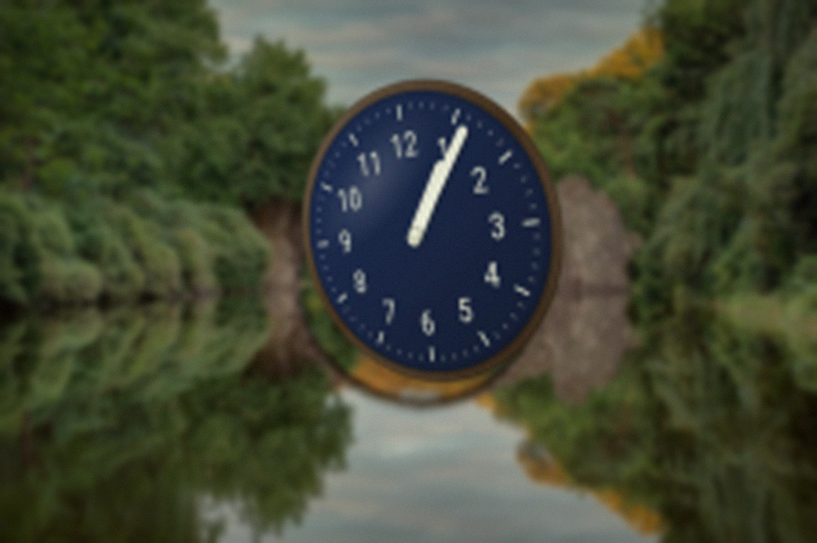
1:06
